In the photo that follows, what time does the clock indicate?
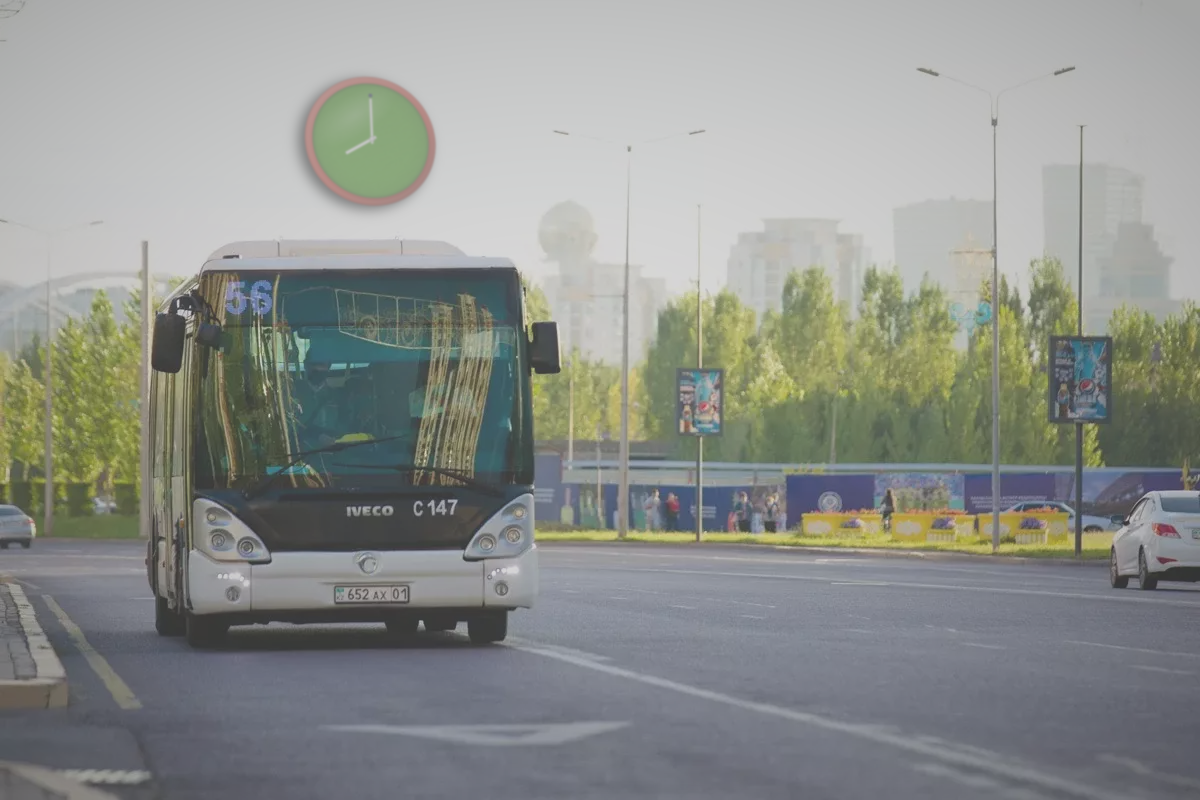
8:00
